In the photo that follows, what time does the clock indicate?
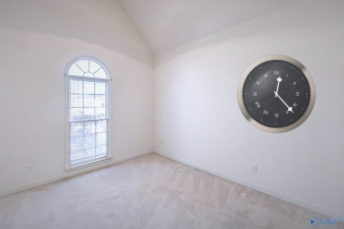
12:23
